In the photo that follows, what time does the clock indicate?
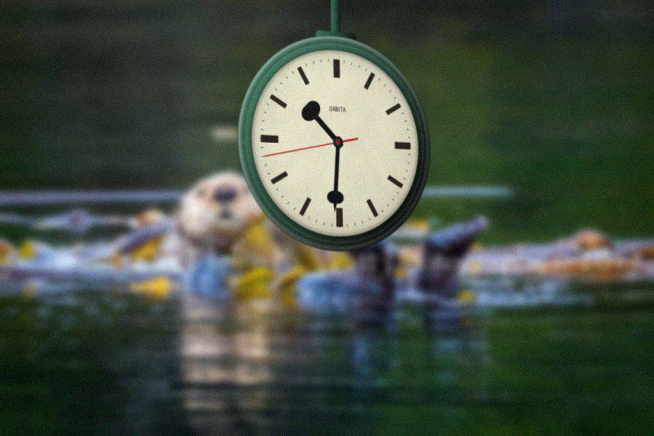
10:30:43
